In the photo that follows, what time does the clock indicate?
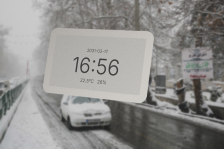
16:56
